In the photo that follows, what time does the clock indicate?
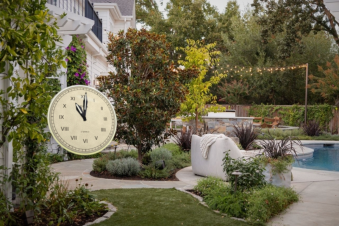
11:01
